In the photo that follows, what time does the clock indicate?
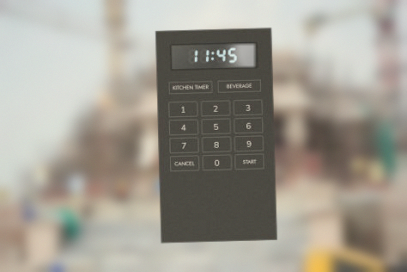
11:45
